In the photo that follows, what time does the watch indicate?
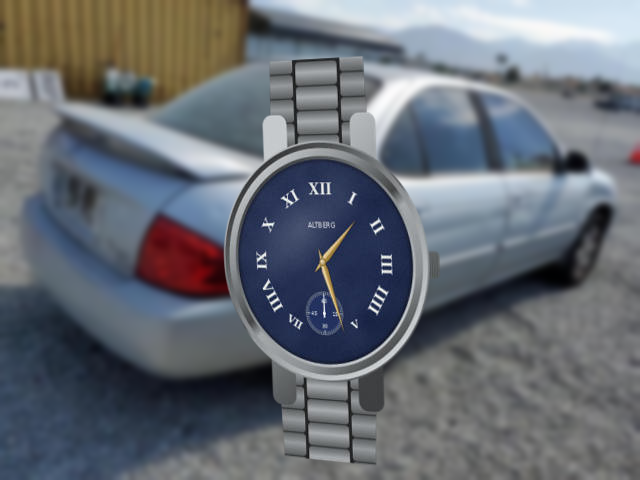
1:27
